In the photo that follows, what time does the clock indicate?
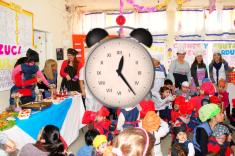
12:24
